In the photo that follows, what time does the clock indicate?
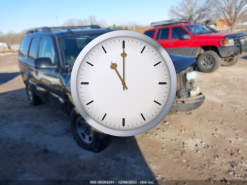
11:00
